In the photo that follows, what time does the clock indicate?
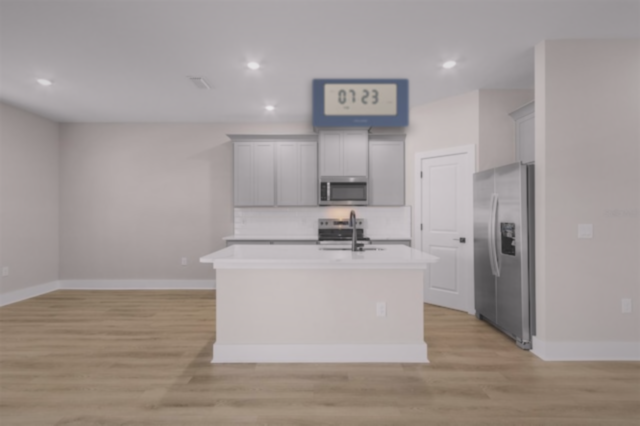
7:23
